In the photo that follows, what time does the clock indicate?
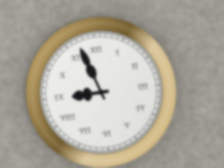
8:57
